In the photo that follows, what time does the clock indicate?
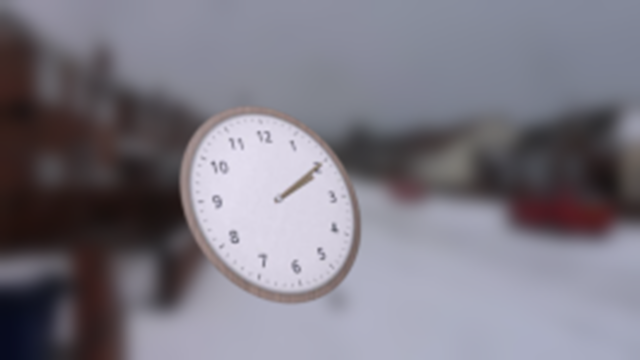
2:10
